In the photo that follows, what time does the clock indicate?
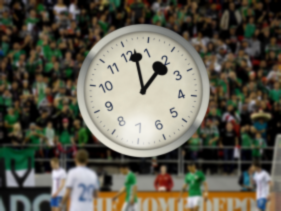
2:02
